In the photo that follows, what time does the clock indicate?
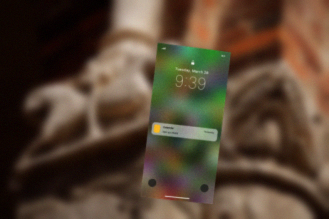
9:39
